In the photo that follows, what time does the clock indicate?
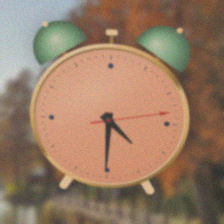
4:30:13
